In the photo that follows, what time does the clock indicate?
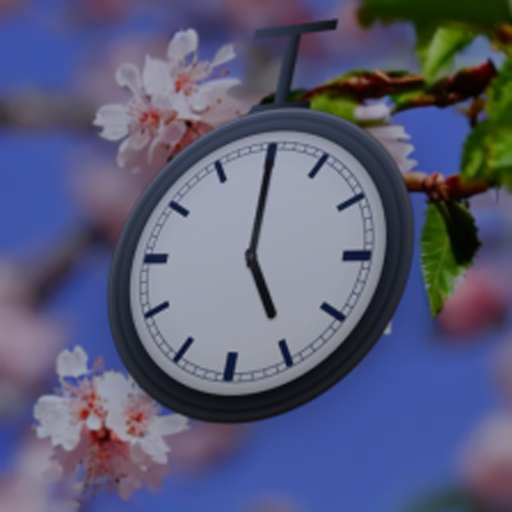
5:00
